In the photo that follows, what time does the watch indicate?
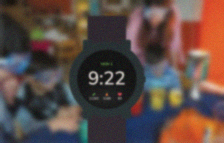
9:22
